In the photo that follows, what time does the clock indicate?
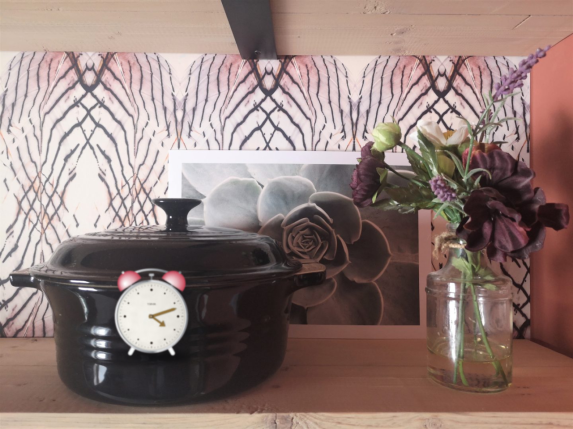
4:12
